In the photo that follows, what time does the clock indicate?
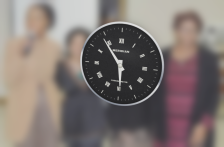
5:54
